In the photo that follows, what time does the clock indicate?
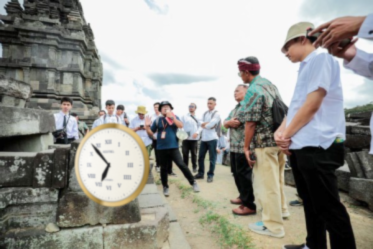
6:53
